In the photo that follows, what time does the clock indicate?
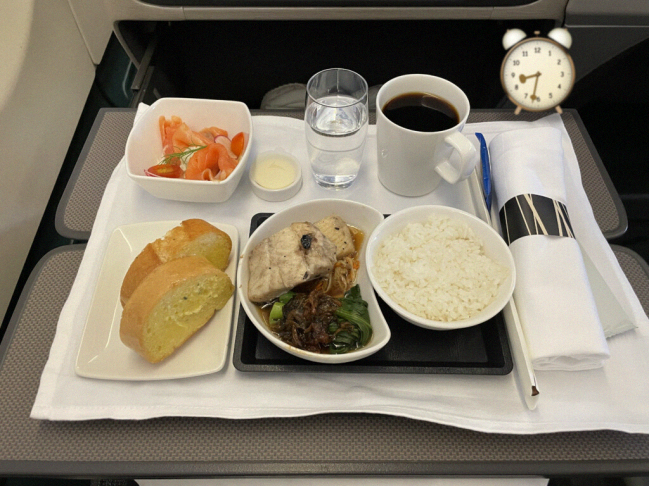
8:32
